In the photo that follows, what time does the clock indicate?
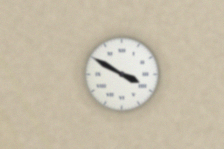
3:50
